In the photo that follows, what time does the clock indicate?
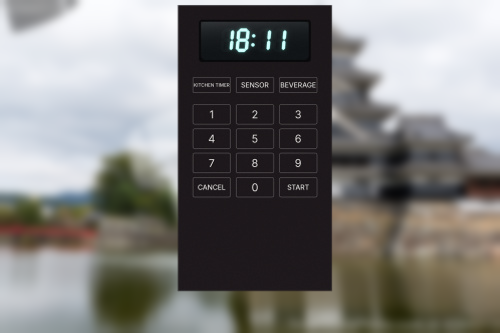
18:11
